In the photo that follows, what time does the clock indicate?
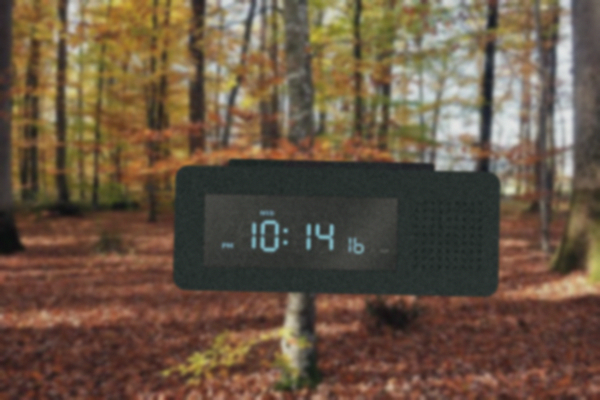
10:14:16
